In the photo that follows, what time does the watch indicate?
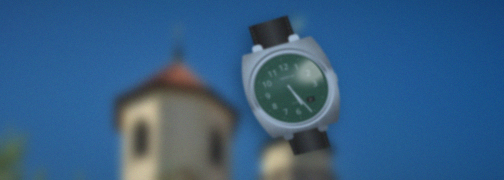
5:26
